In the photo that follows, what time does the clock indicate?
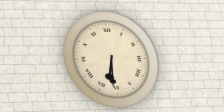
6:31
